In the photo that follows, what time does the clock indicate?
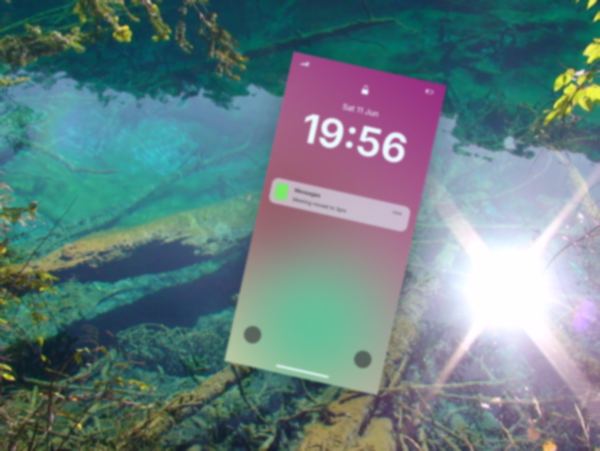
19:56
